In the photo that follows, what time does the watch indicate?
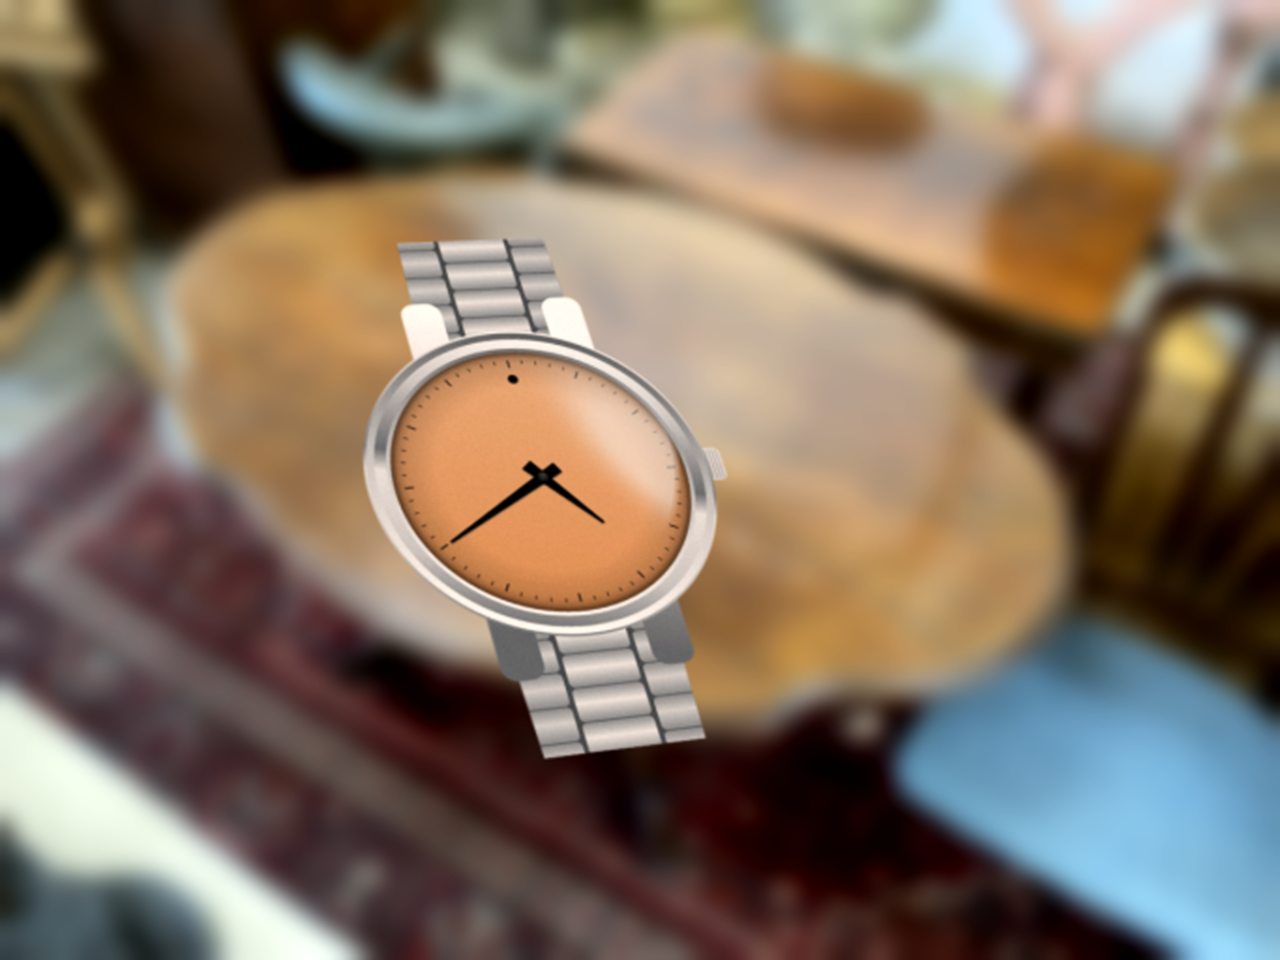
4:40
